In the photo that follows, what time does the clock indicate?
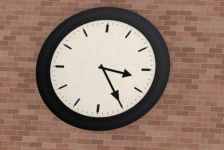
3:25
